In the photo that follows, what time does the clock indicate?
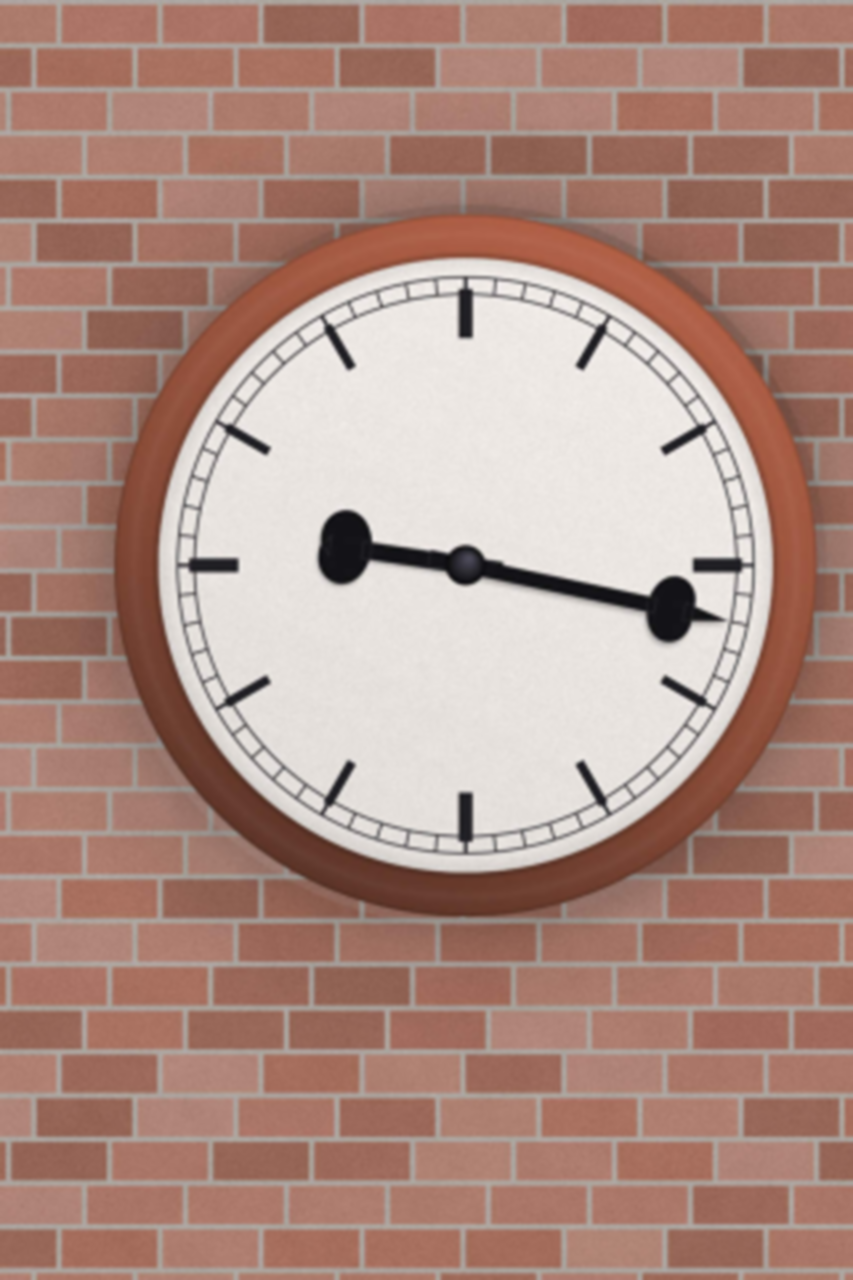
9:17
